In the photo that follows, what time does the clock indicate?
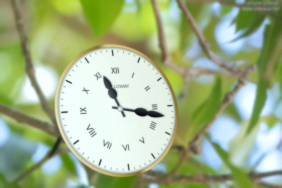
11:17
